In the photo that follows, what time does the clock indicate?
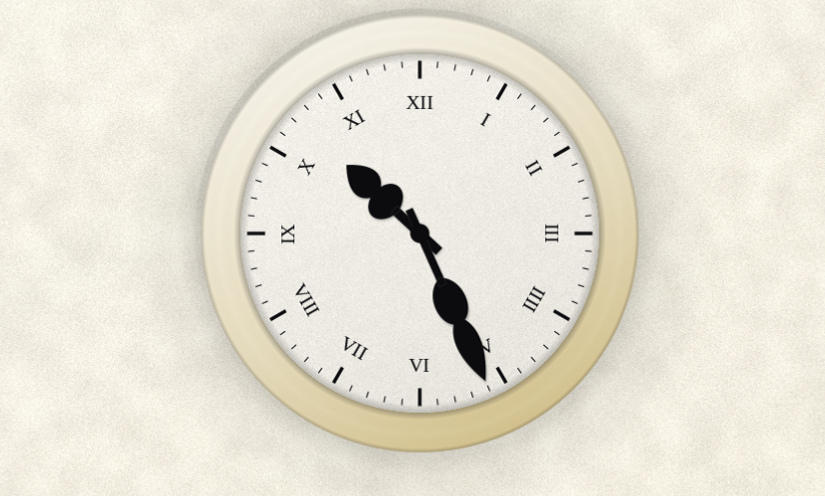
10:26
